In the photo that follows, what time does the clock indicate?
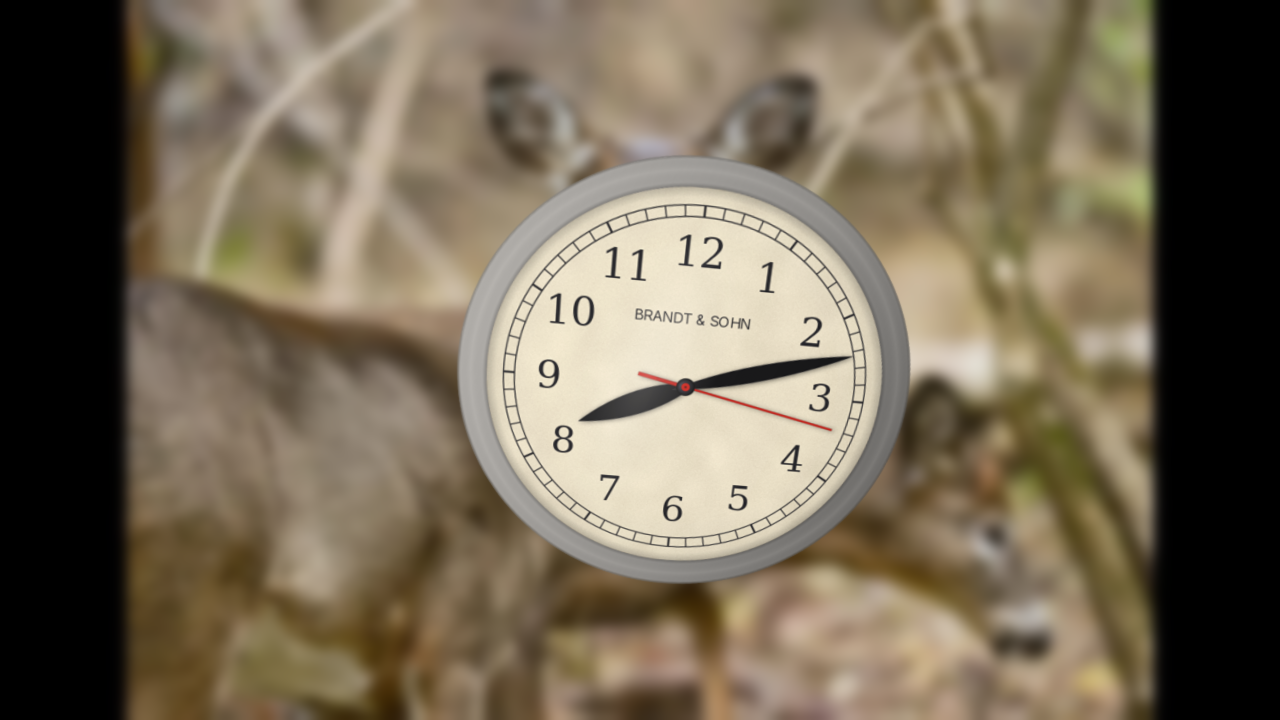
8:12:17
